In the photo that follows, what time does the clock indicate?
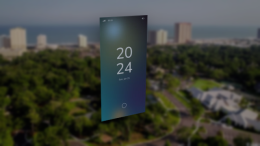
20:24
